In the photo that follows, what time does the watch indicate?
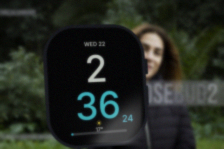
2:36:24
